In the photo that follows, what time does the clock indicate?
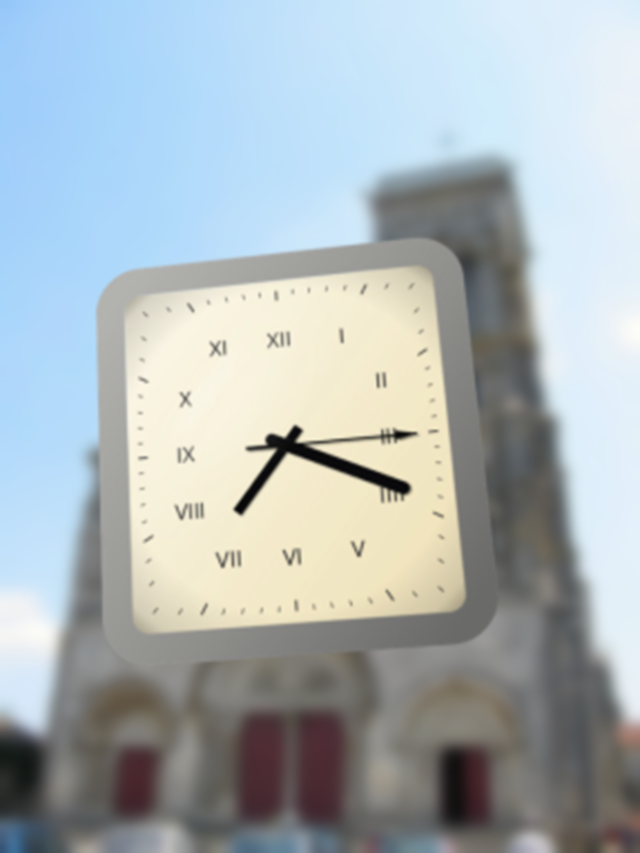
7:19:15
